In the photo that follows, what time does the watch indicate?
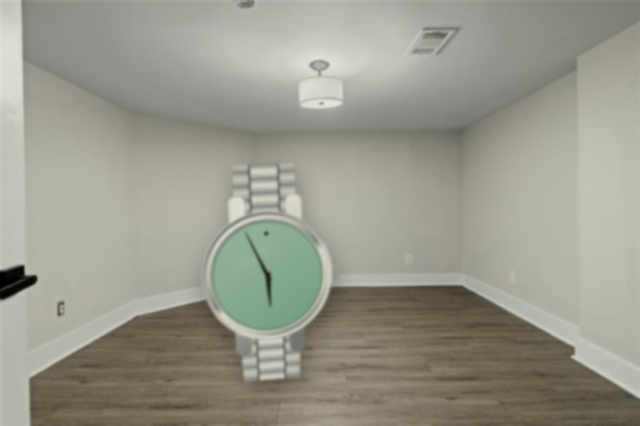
5:56
